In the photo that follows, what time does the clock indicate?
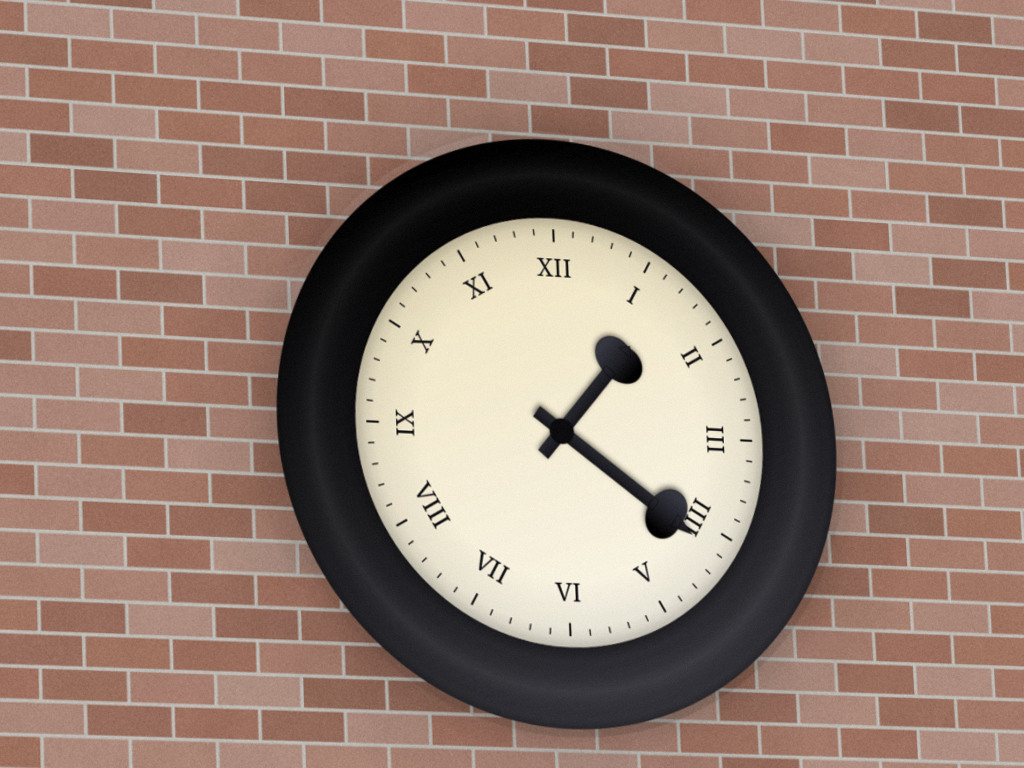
1:21
